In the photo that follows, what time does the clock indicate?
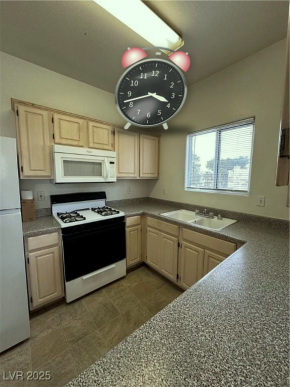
3:42
